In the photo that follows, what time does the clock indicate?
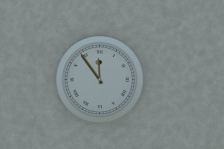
11:54
